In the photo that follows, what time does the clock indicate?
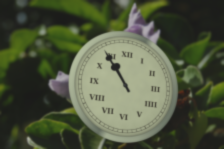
10:54
